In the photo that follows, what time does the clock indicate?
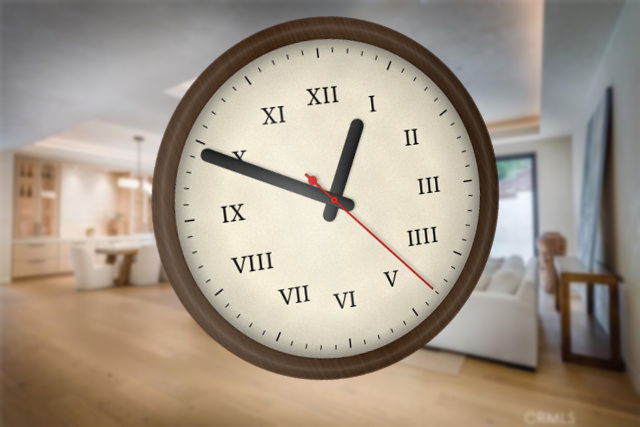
12:49:23
